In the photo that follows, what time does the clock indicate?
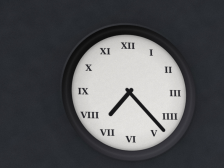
7:23
